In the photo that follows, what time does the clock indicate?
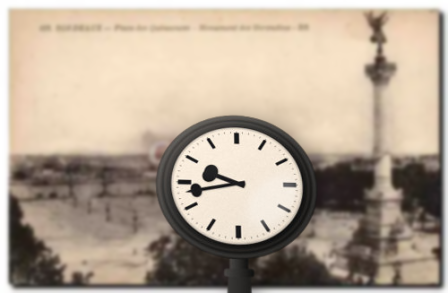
9:43
